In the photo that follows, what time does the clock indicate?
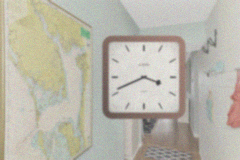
3:41
